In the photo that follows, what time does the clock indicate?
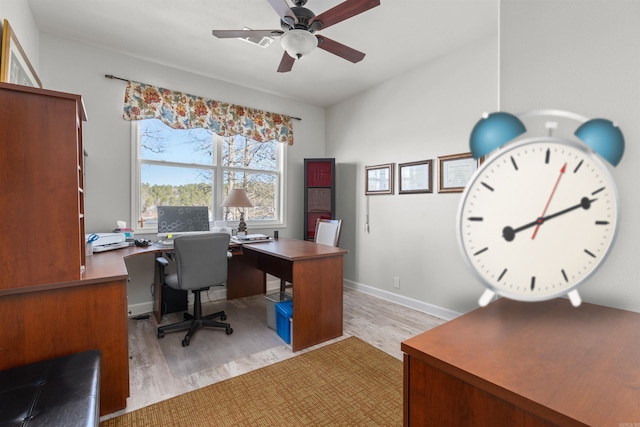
8:11:03
